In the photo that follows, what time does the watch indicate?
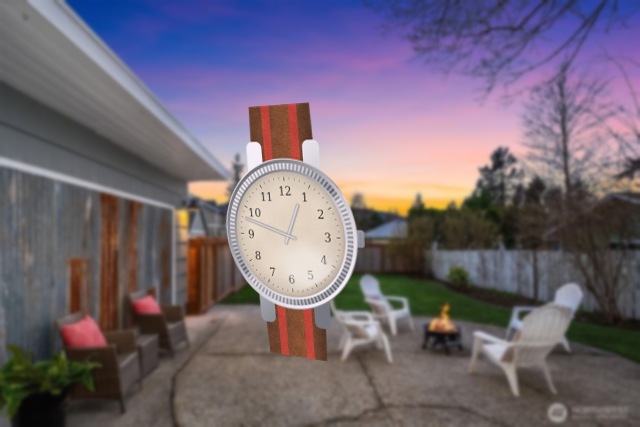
12:48
